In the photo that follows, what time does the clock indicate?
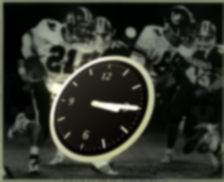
3:15
